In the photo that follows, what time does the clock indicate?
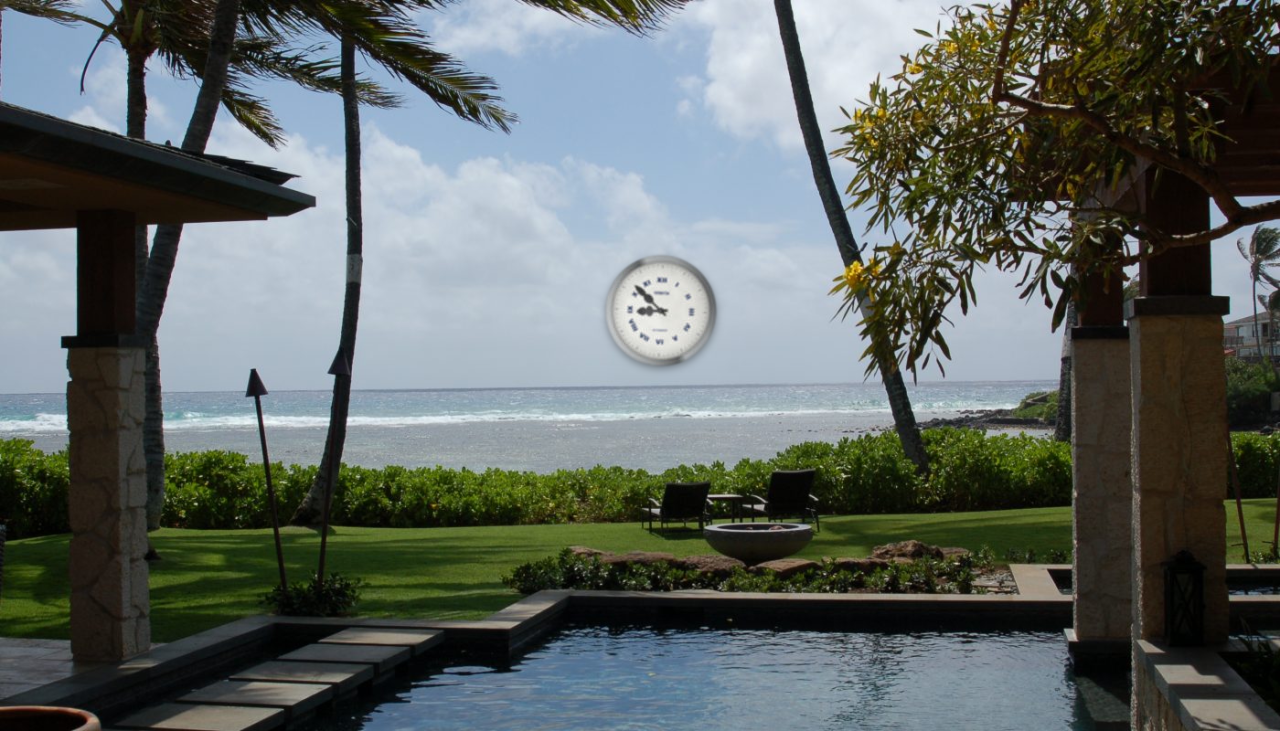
8:52
